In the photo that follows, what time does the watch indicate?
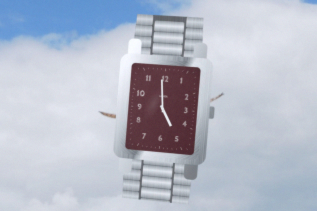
4:59
